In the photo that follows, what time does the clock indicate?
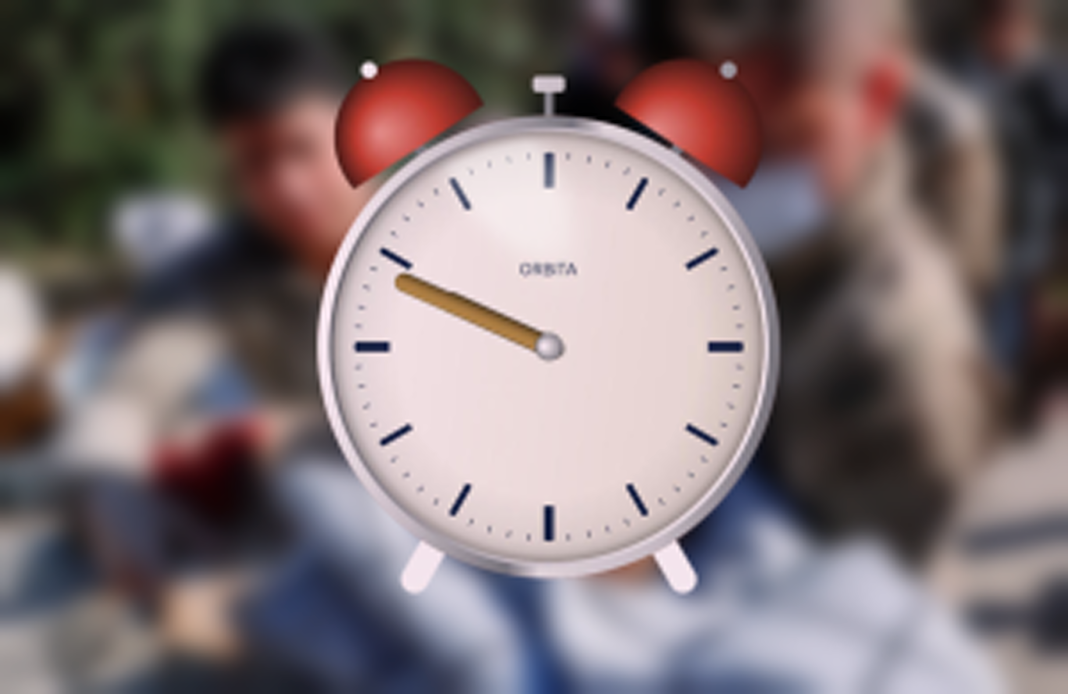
9:49
